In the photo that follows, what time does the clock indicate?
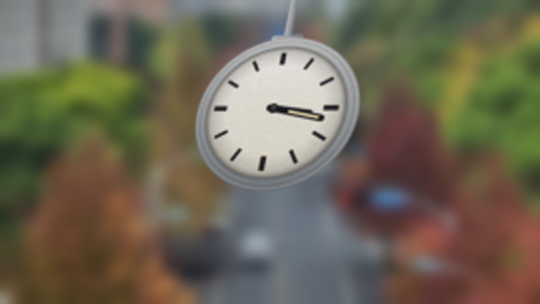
3:17
